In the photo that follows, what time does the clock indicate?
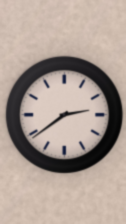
2:39
